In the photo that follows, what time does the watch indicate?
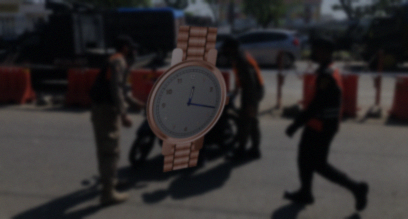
12:17
